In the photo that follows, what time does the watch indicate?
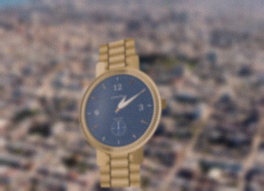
1:10
